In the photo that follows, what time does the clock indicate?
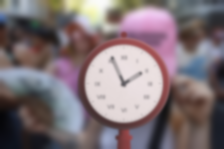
1:56
